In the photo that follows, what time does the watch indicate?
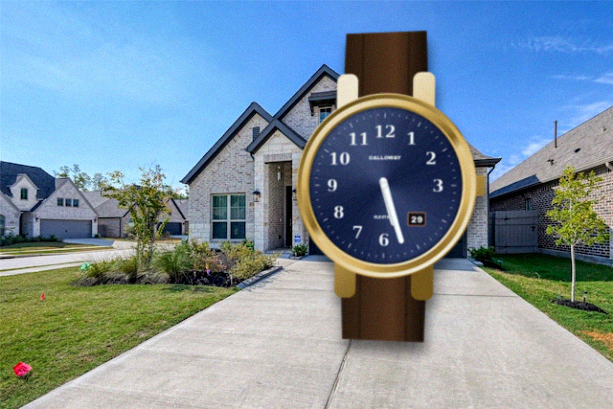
5:27
